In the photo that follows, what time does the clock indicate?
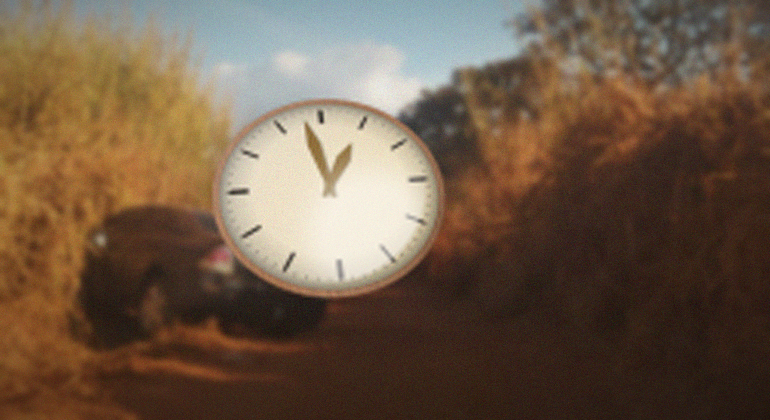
12:58
